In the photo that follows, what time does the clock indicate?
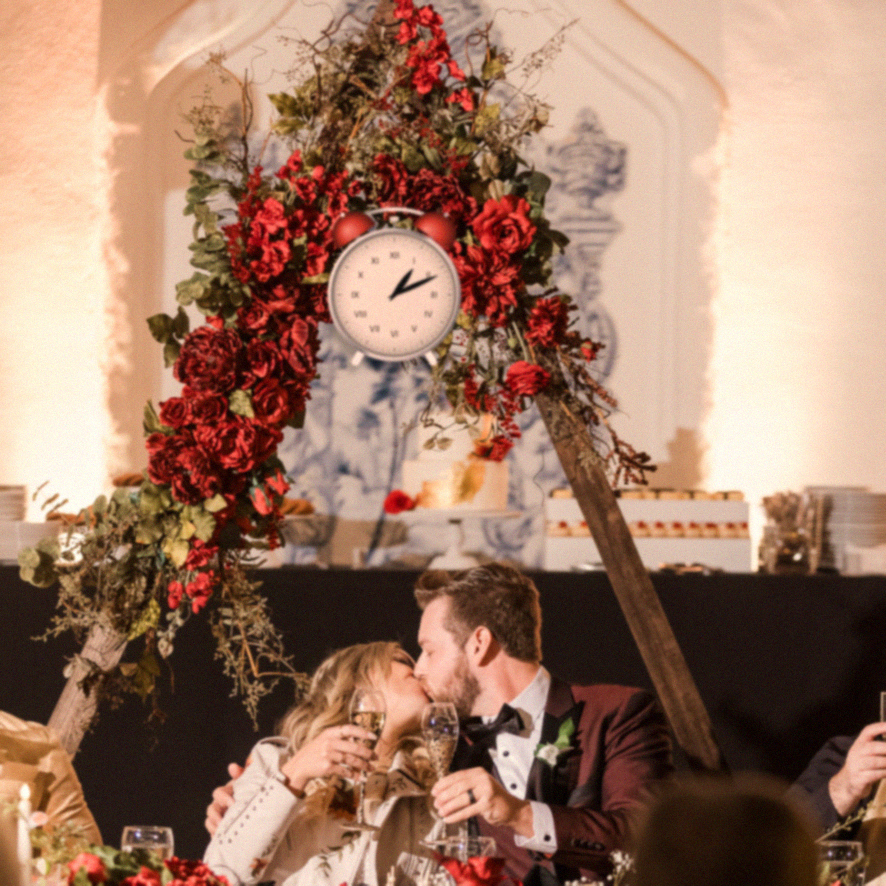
1:11
